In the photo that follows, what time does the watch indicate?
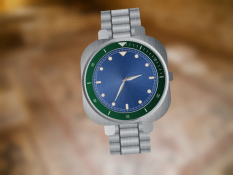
2:35
